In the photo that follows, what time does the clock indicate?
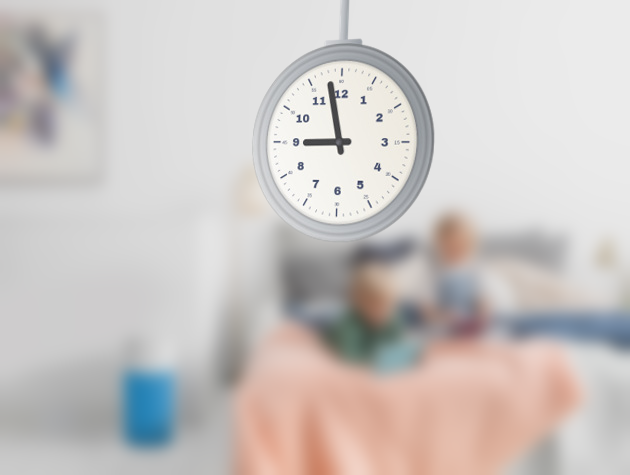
8:58
